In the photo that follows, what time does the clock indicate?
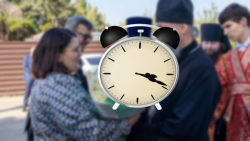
3:19
